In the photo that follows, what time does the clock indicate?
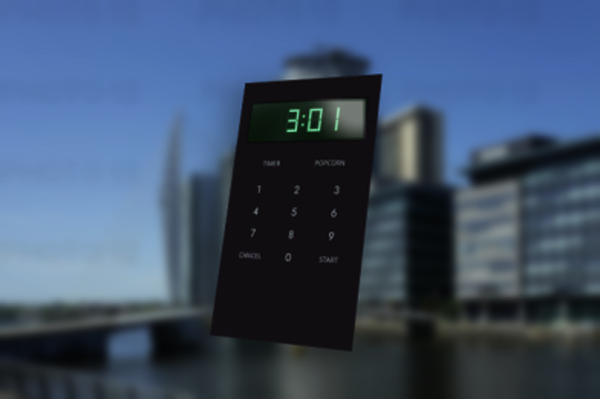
3:01
